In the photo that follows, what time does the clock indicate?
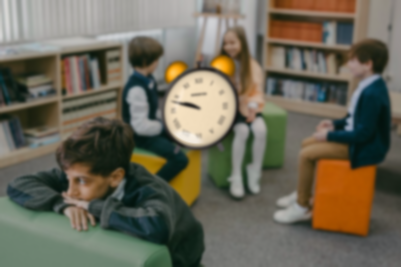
9:48
